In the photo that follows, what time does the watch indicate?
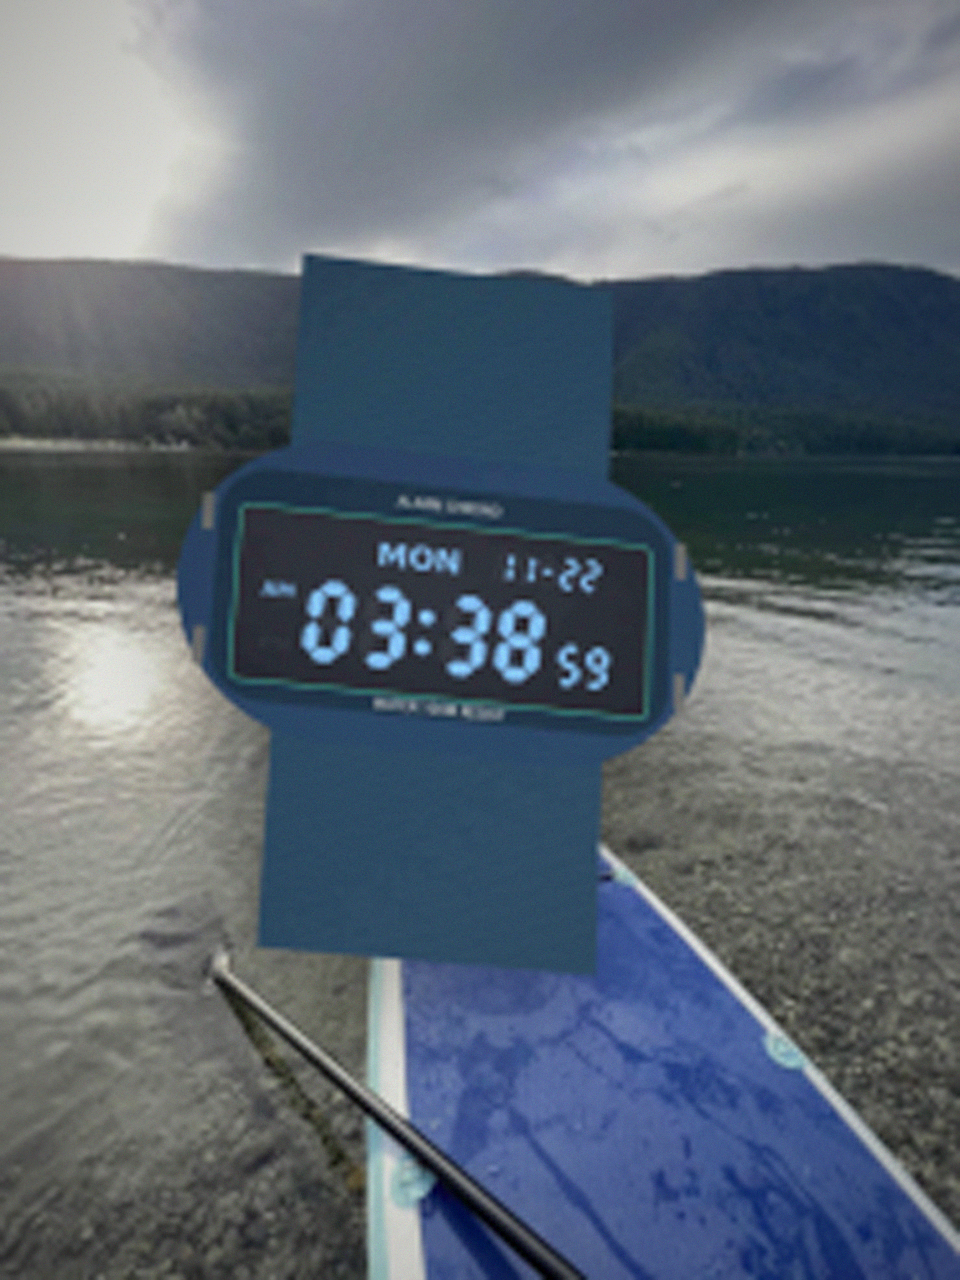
3:38:59
